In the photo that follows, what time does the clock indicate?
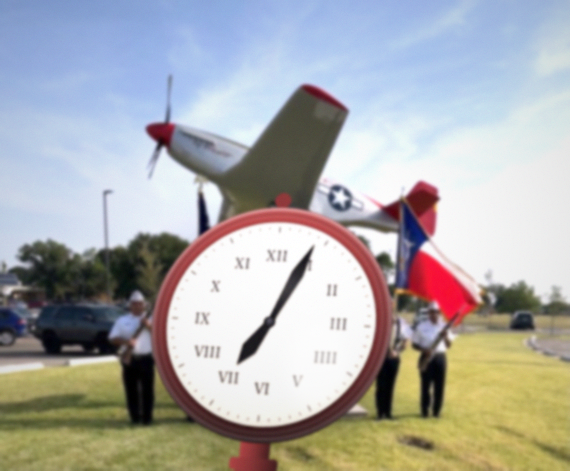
7:04
